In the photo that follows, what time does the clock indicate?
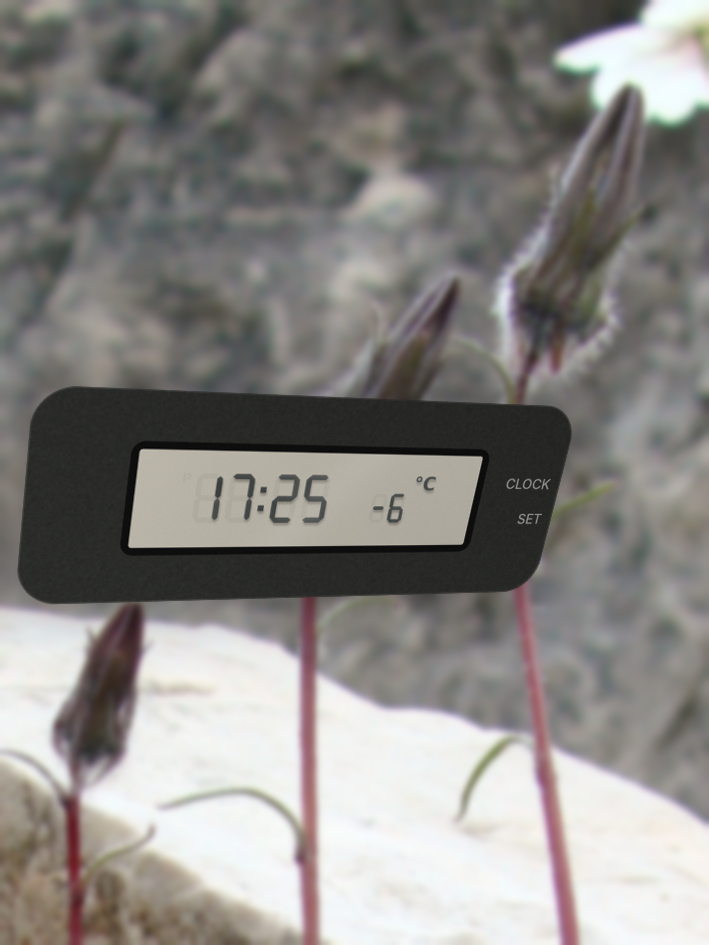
17:25
